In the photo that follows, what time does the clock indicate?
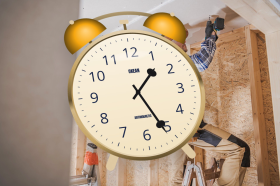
1:26
